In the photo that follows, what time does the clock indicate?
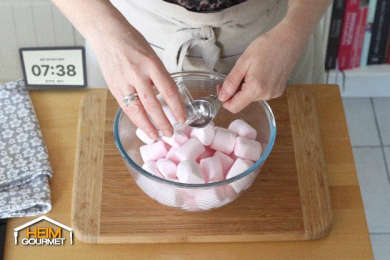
7:38
